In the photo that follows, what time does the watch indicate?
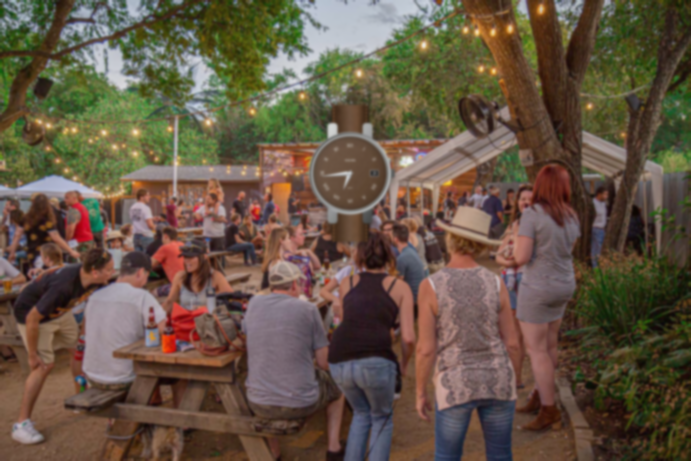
6:44
